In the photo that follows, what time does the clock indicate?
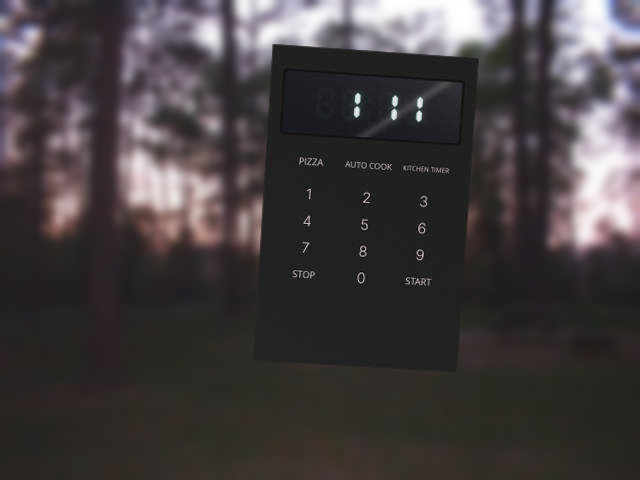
1:11
